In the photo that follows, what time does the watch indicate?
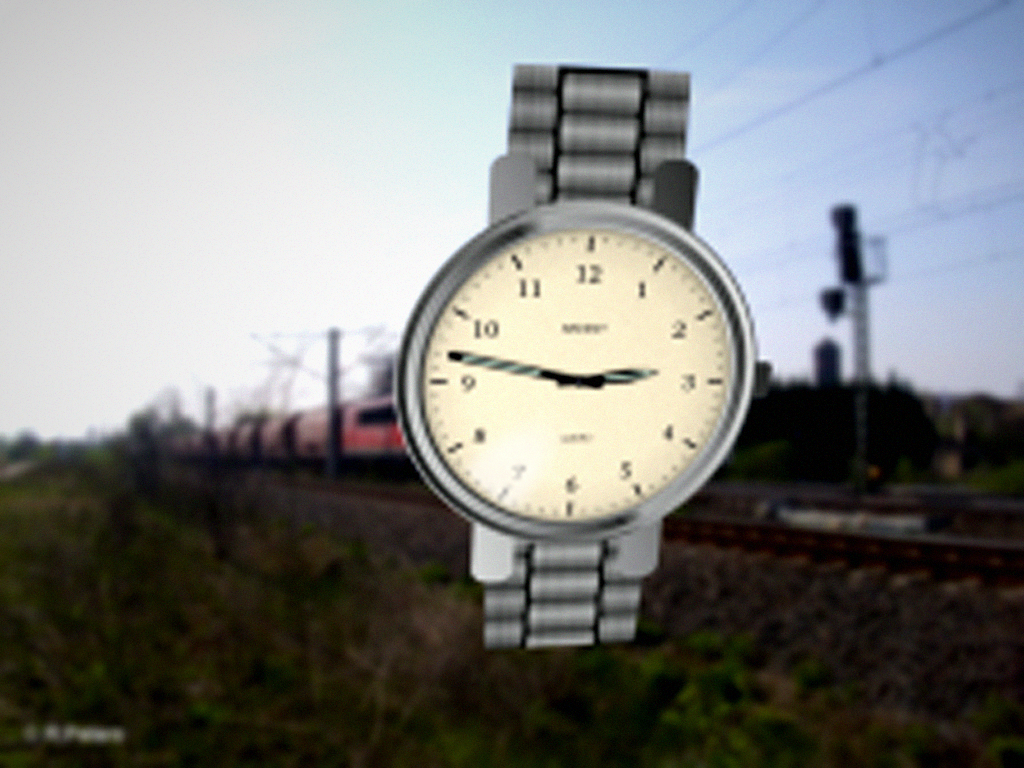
2:47
